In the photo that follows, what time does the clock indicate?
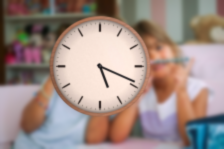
5:19
